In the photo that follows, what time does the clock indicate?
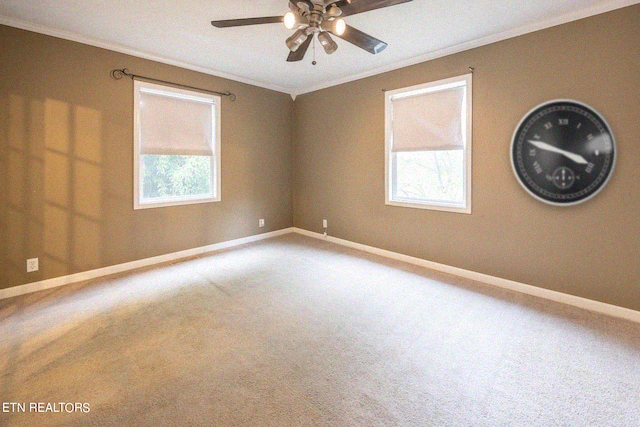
3:48
